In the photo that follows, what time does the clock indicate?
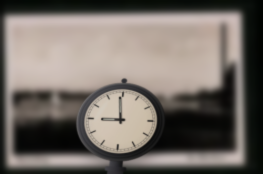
8:59
